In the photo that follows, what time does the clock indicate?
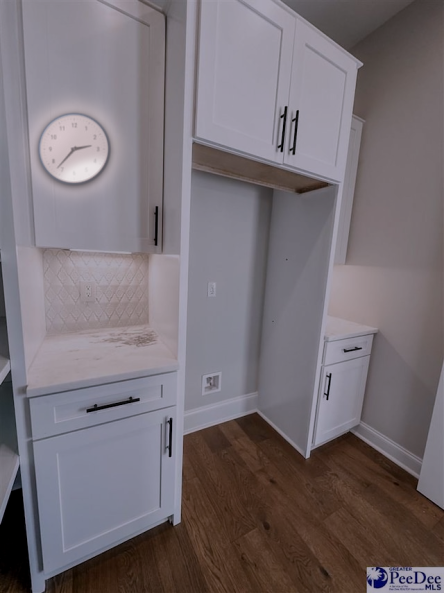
2:37
